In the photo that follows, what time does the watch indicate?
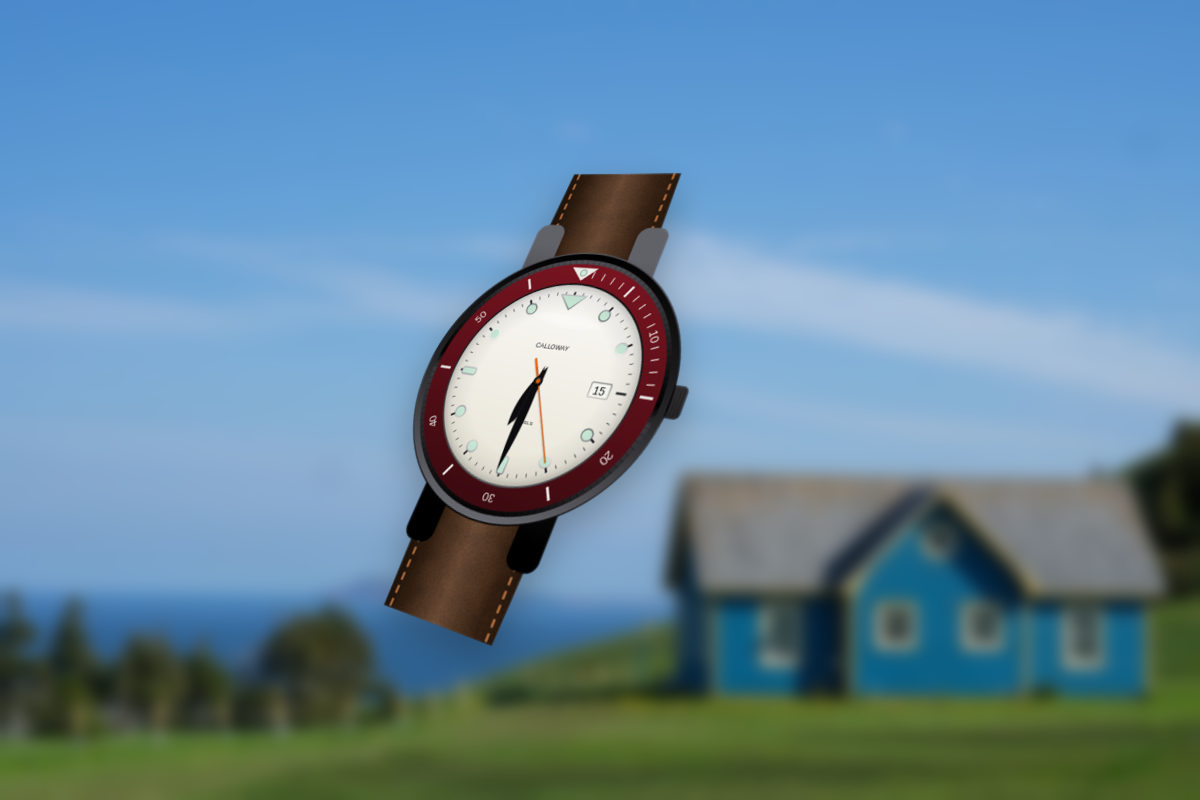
6:30:25
